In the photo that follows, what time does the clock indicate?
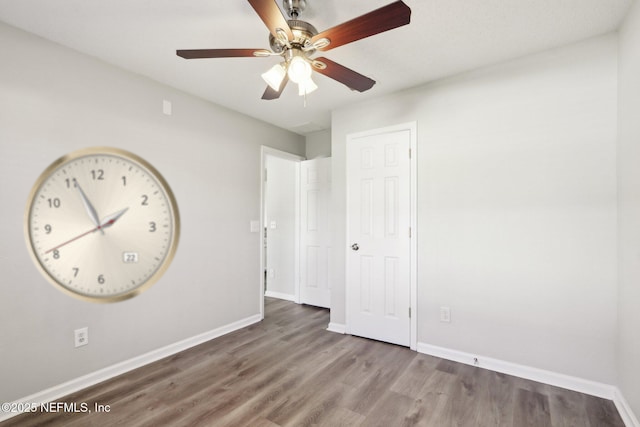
1:55:41
